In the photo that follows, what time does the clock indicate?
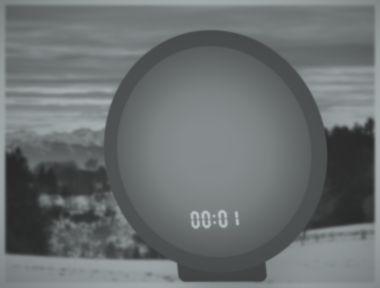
0:01
